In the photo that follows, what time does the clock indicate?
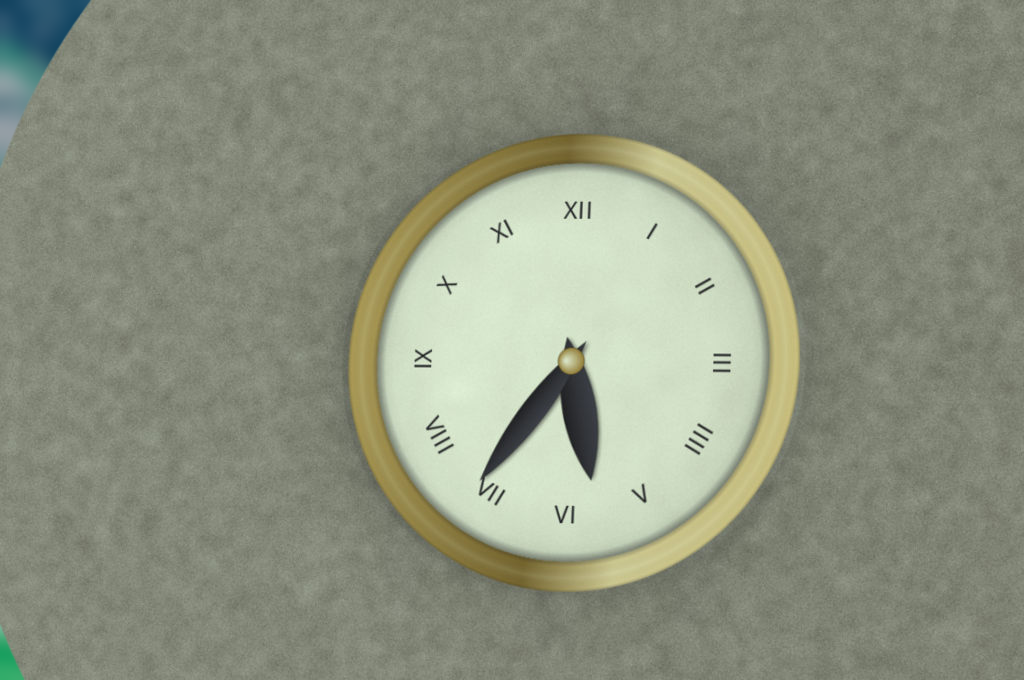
5:36
